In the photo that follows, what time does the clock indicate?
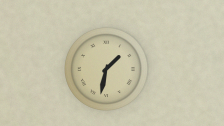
1:32
